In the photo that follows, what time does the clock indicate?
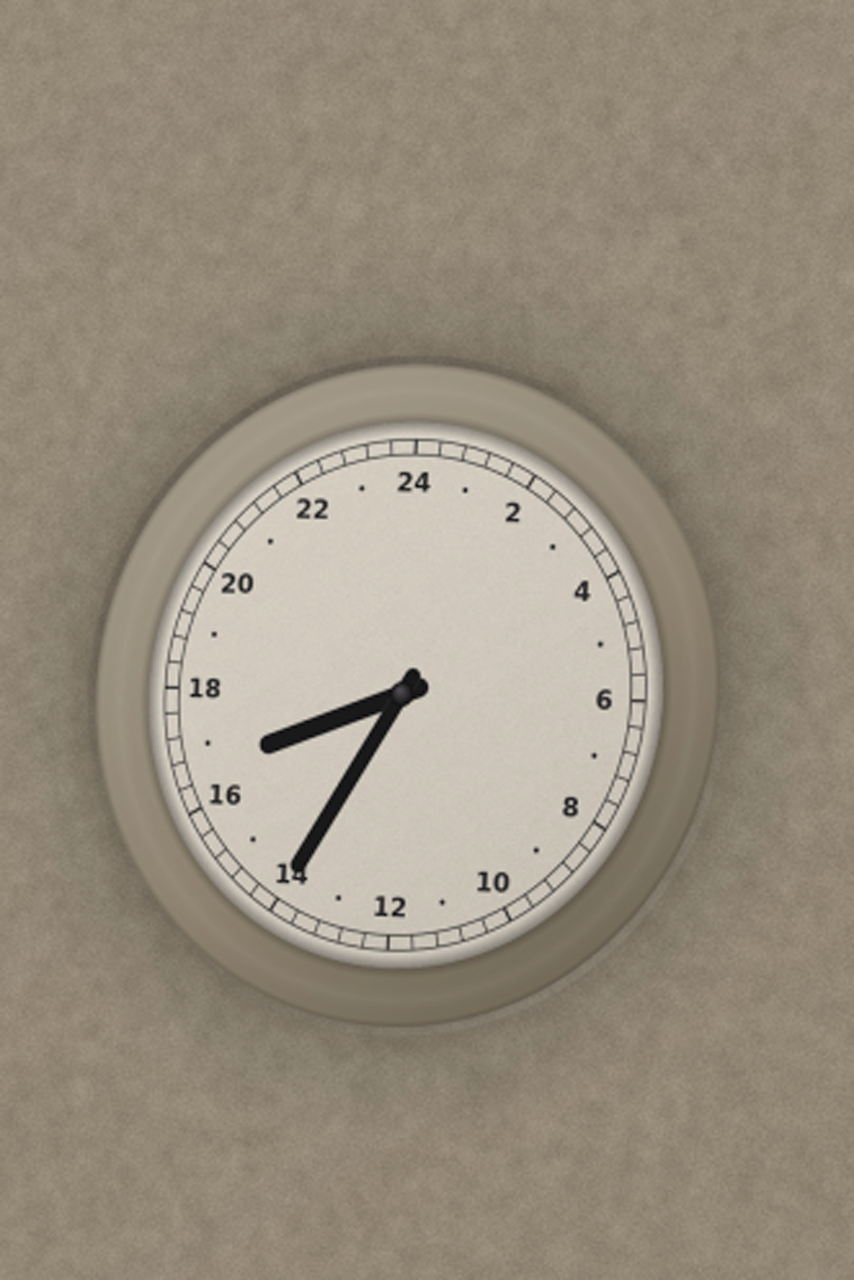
16:35
